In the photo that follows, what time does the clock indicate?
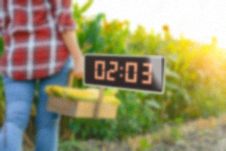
2:03
